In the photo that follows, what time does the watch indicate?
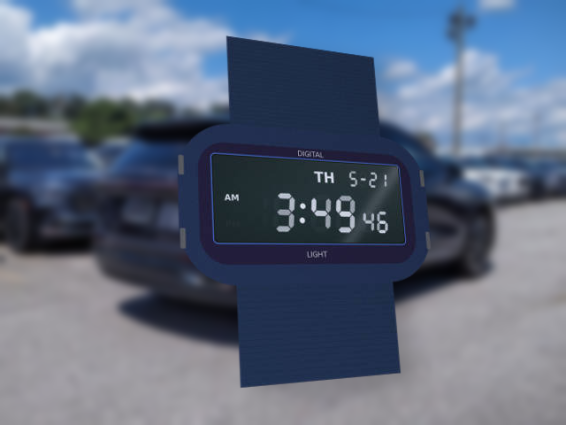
3:49:46
